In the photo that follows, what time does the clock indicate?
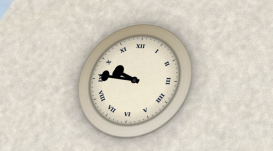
9:46
